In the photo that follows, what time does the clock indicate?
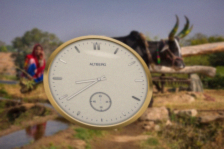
8:39
